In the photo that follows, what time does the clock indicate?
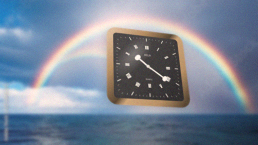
10:21
